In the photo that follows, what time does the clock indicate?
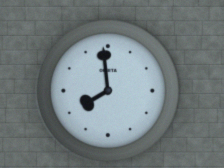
7:59
